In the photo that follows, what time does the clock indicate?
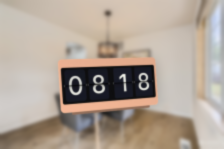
8:18
